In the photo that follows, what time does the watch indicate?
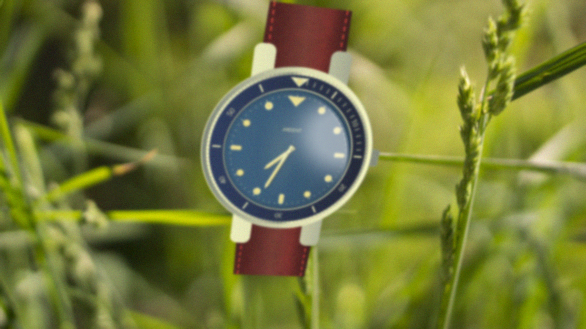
7:34
